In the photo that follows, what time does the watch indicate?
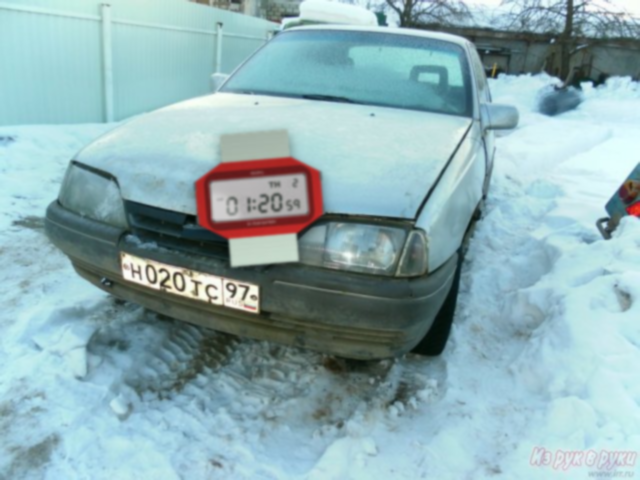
1:20
